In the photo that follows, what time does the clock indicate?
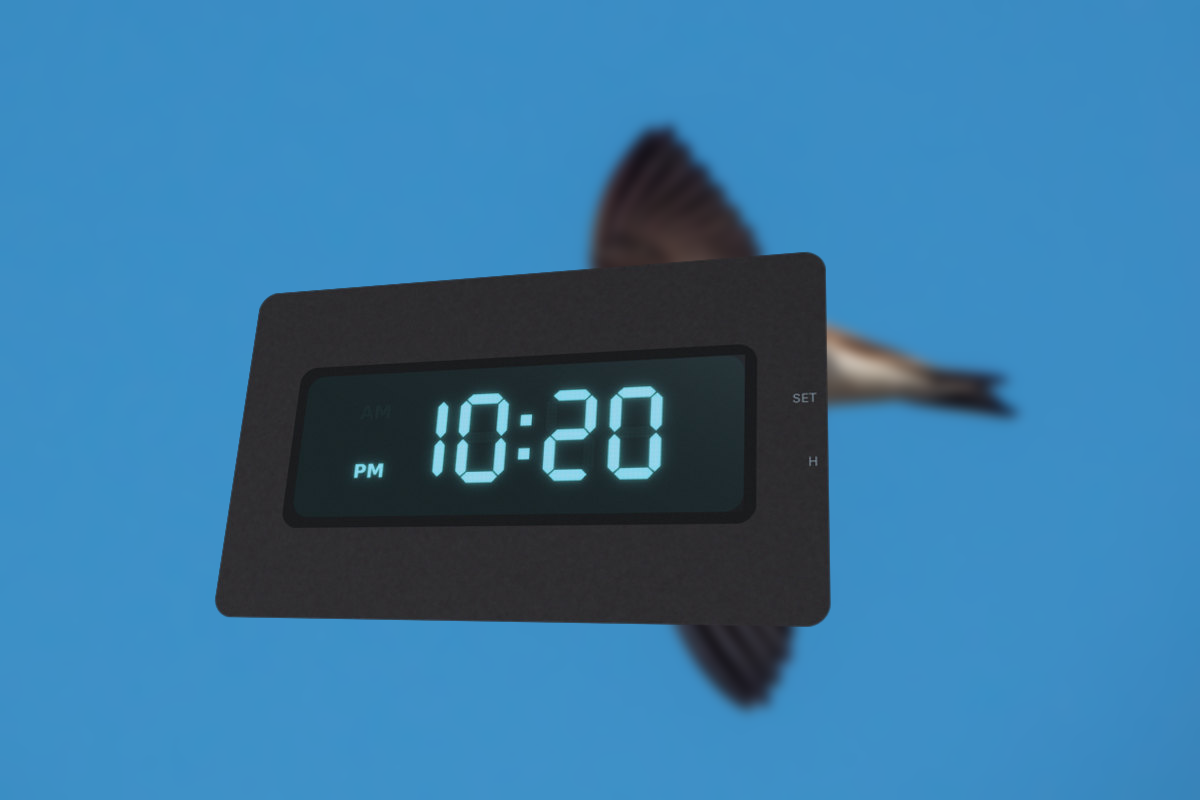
10:20
